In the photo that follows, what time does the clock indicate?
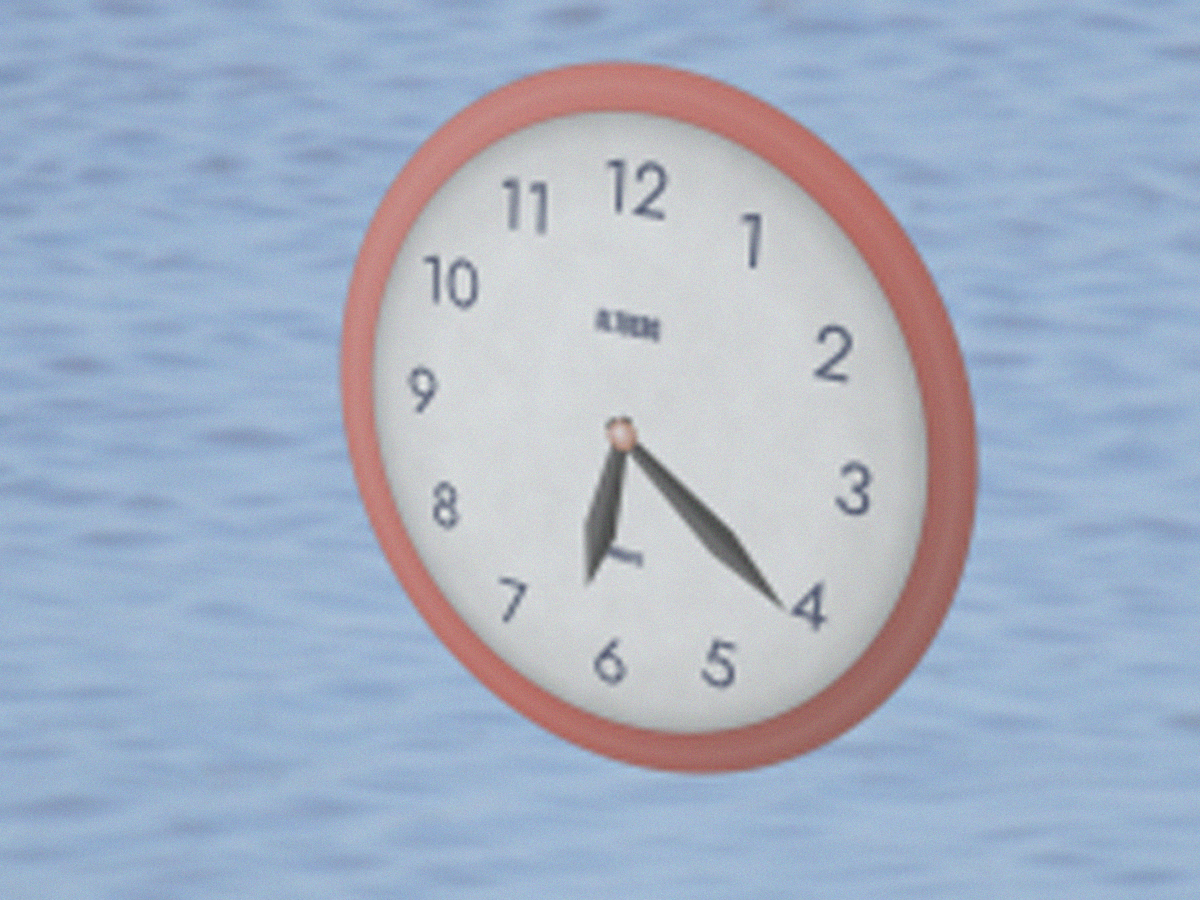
6:21
